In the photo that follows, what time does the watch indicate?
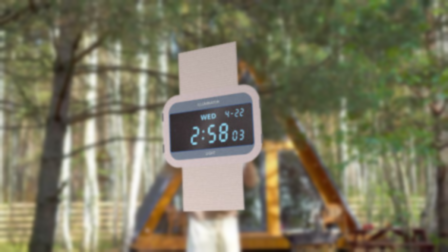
2:58
